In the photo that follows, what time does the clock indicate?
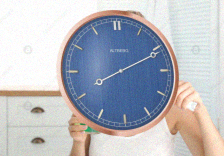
8:11
